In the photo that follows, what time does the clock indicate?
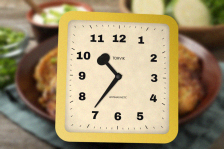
10:36
